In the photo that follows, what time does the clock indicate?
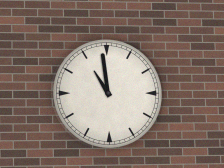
10:59
